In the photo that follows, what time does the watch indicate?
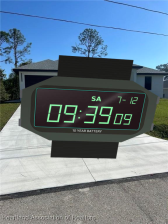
9:39:09
